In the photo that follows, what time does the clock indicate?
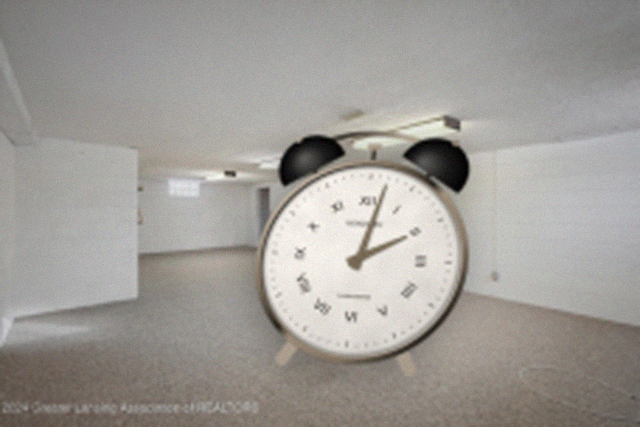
2:02
